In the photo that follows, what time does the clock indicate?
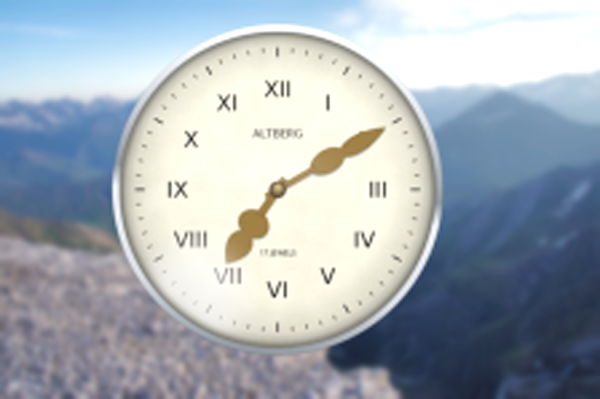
7:10
